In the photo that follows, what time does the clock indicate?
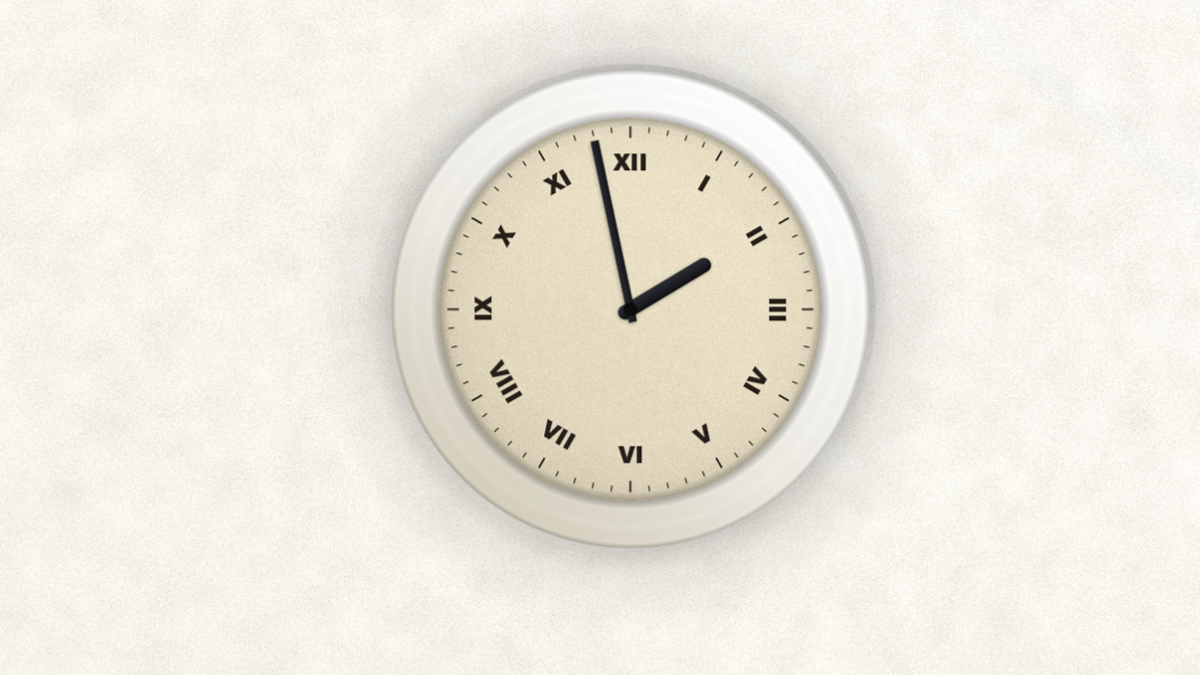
1:58
